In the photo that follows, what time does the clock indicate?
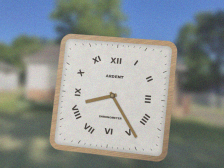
8:24
